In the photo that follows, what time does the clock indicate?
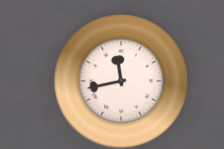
11:43
